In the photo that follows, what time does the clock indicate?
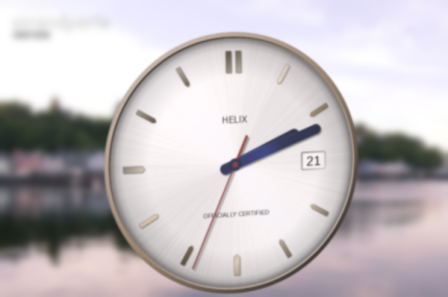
2:11:34
